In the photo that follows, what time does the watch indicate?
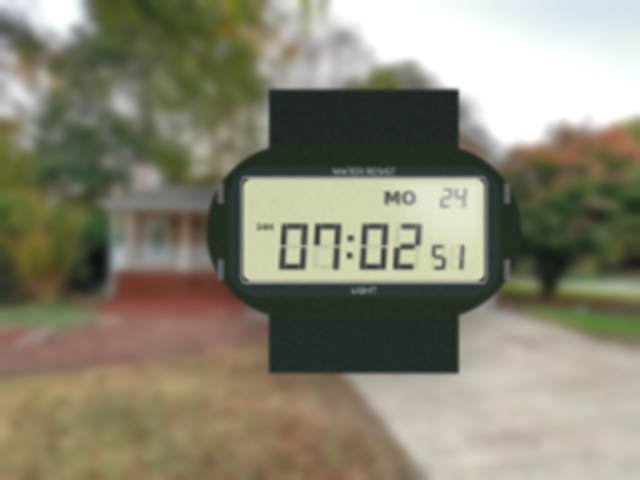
7:02:51
